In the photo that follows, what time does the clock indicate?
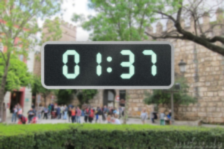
1:37
